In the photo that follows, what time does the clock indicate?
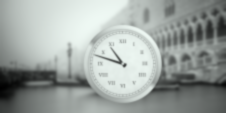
10:48
